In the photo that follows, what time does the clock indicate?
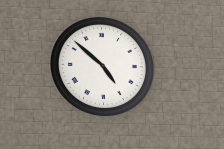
4:52
